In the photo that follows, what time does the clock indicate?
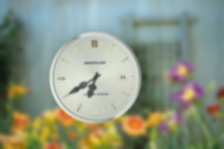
6:40
